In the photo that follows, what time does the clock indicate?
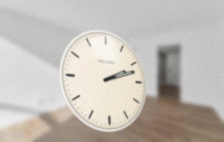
2:12
